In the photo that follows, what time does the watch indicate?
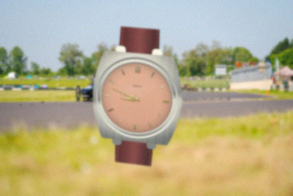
8:48
